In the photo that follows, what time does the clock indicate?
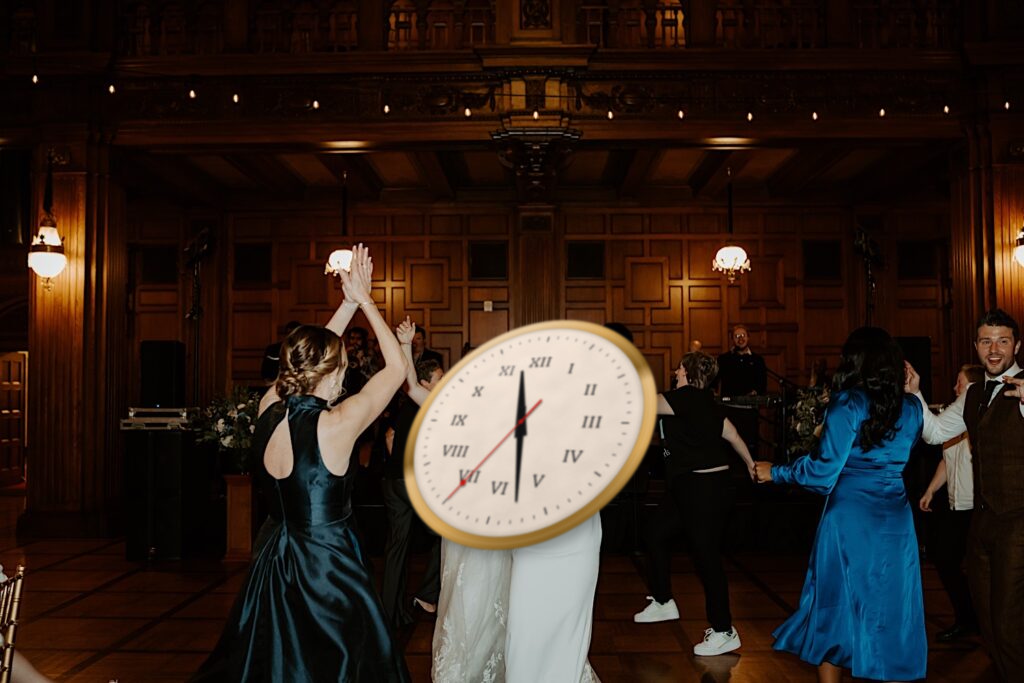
11:27:35
